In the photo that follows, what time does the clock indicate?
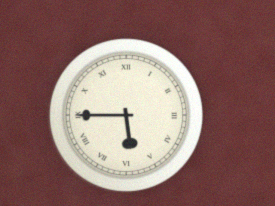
5:45
